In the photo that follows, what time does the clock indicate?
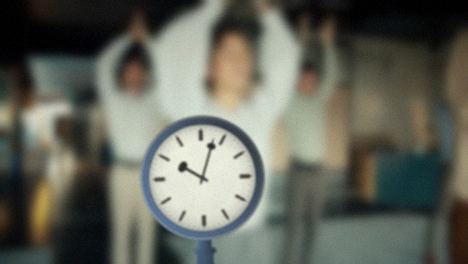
10:03
